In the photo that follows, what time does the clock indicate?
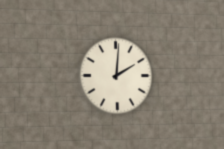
2:01
